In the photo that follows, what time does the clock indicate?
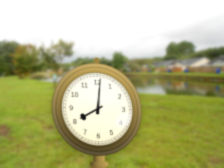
8:01
